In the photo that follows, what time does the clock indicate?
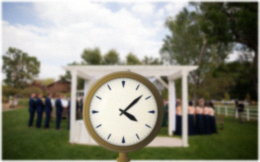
4:08
